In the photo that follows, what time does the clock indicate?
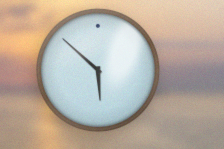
5:52
